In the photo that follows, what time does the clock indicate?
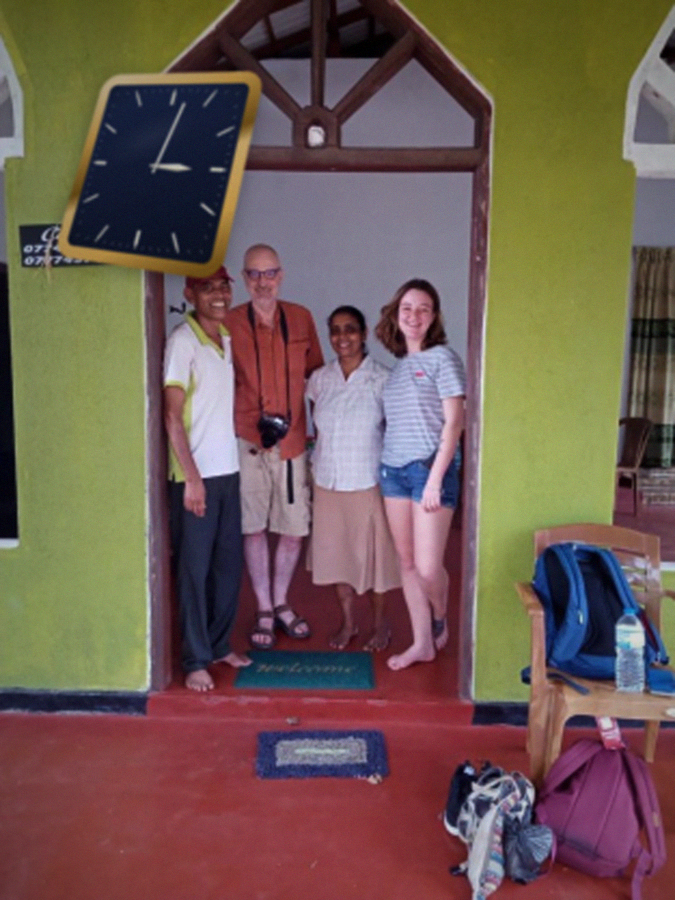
3:02
